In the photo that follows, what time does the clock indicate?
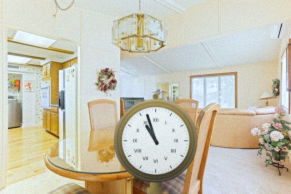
10:57
